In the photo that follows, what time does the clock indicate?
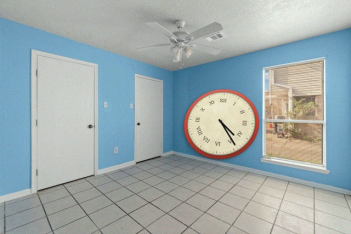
4:24
